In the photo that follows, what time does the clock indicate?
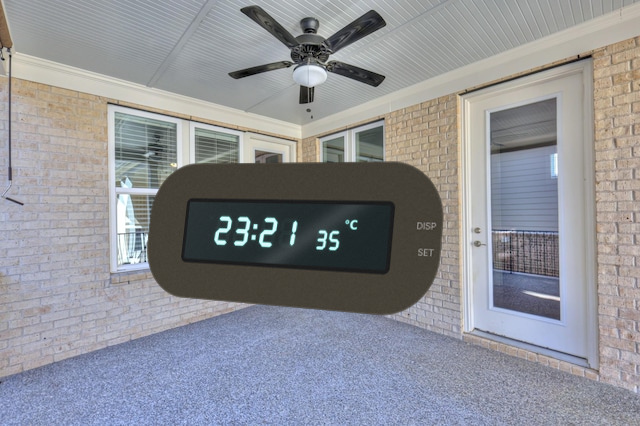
23:21
